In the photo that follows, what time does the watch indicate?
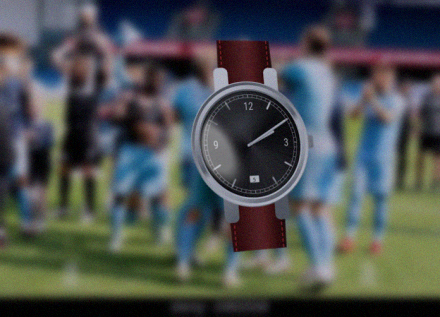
2:10
